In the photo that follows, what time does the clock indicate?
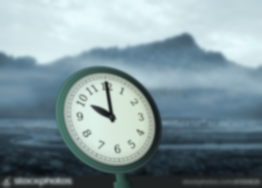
10:00
